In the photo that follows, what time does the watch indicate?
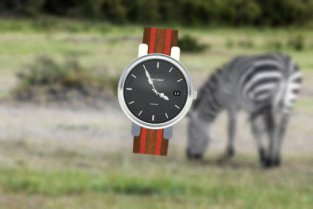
3:55
